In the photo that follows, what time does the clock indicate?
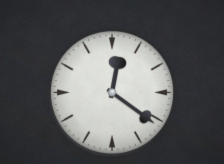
12:21
